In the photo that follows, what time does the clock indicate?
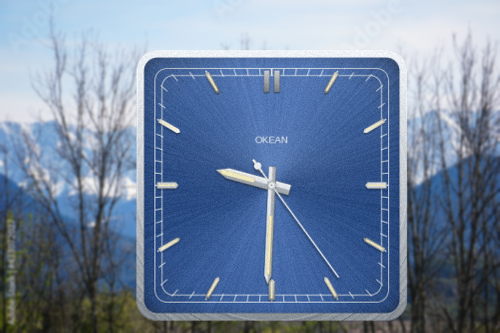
9:30:24
